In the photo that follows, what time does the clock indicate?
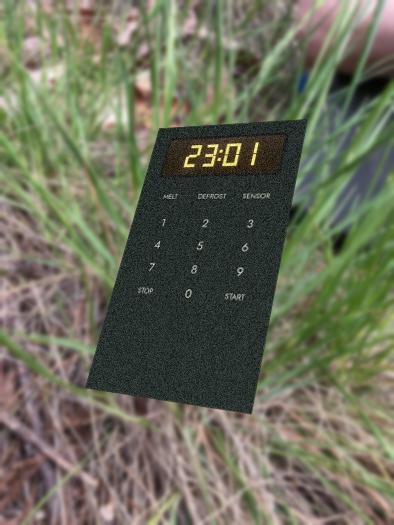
23:01
